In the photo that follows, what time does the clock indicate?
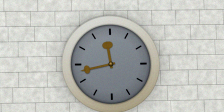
11:43
